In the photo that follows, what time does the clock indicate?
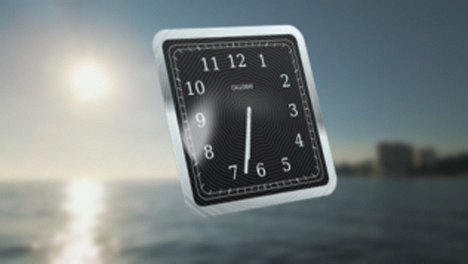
6:33
